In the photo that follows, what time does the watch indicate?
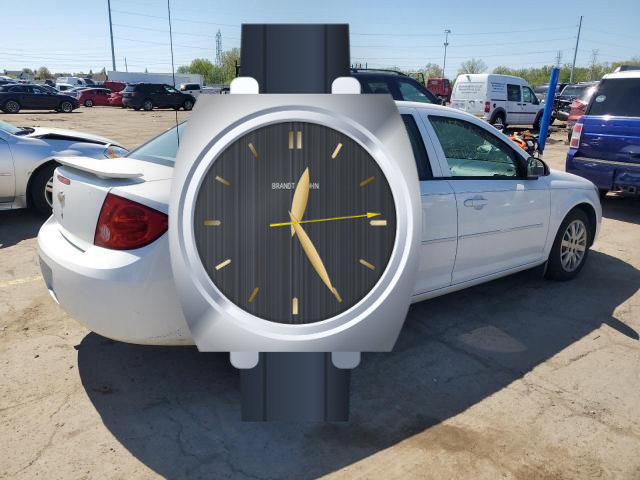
12:25:14
